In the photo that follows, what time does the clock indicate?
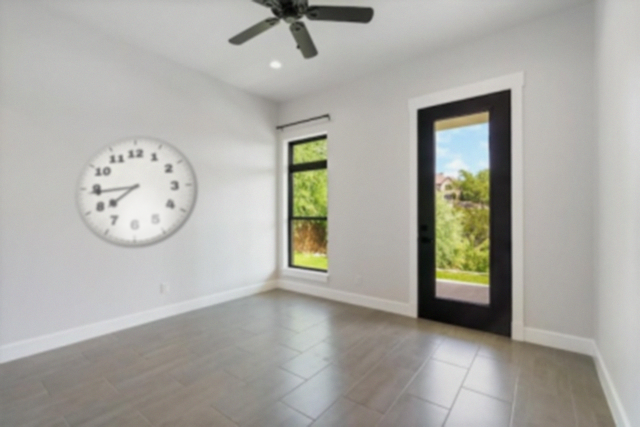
7:44
